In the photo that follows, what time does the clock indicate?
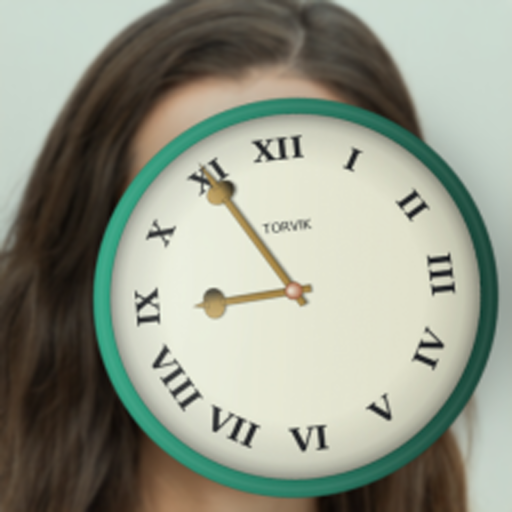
8:55
